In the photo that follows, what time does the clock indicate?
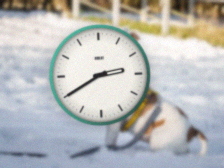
2:40
